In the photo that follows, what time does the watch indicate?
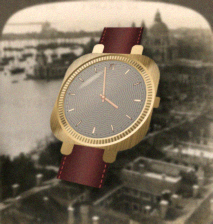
3:58
